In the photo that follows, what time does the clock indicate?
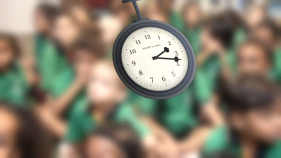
2:18
